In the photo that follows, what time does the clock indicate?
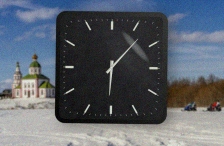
6:07
